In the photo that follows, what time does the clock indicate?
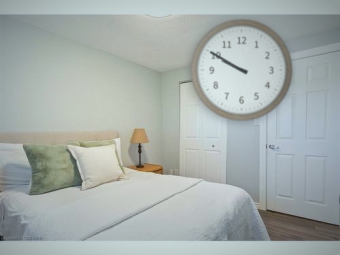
9:50
